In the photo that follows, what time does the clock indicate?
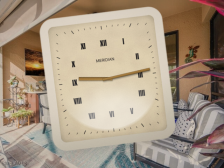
9:14
